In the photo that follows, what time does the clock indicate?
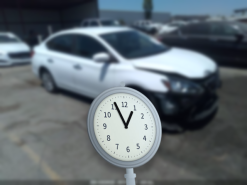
12:56
